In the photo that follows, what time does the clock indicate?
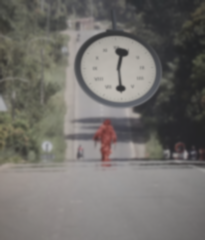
12:30
